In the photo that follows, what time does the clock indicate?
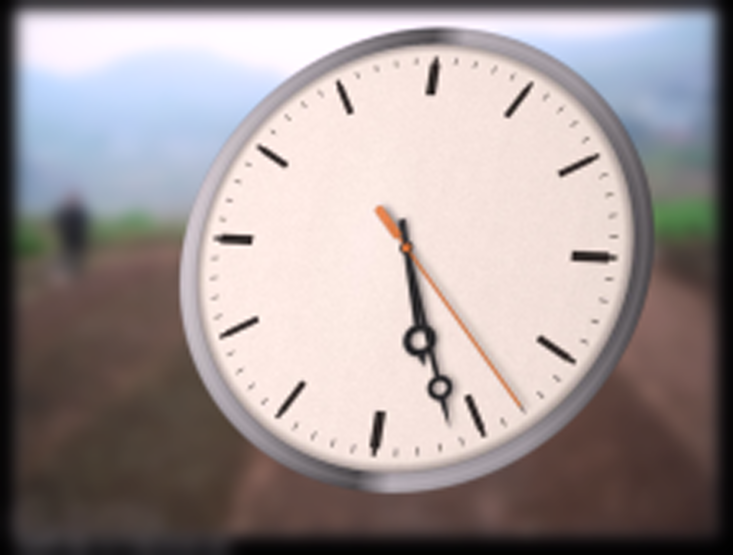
5:26:23
